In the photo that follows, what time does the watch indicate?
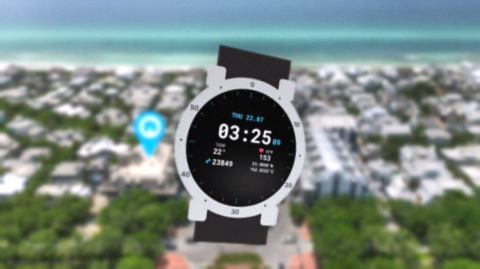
3:25
